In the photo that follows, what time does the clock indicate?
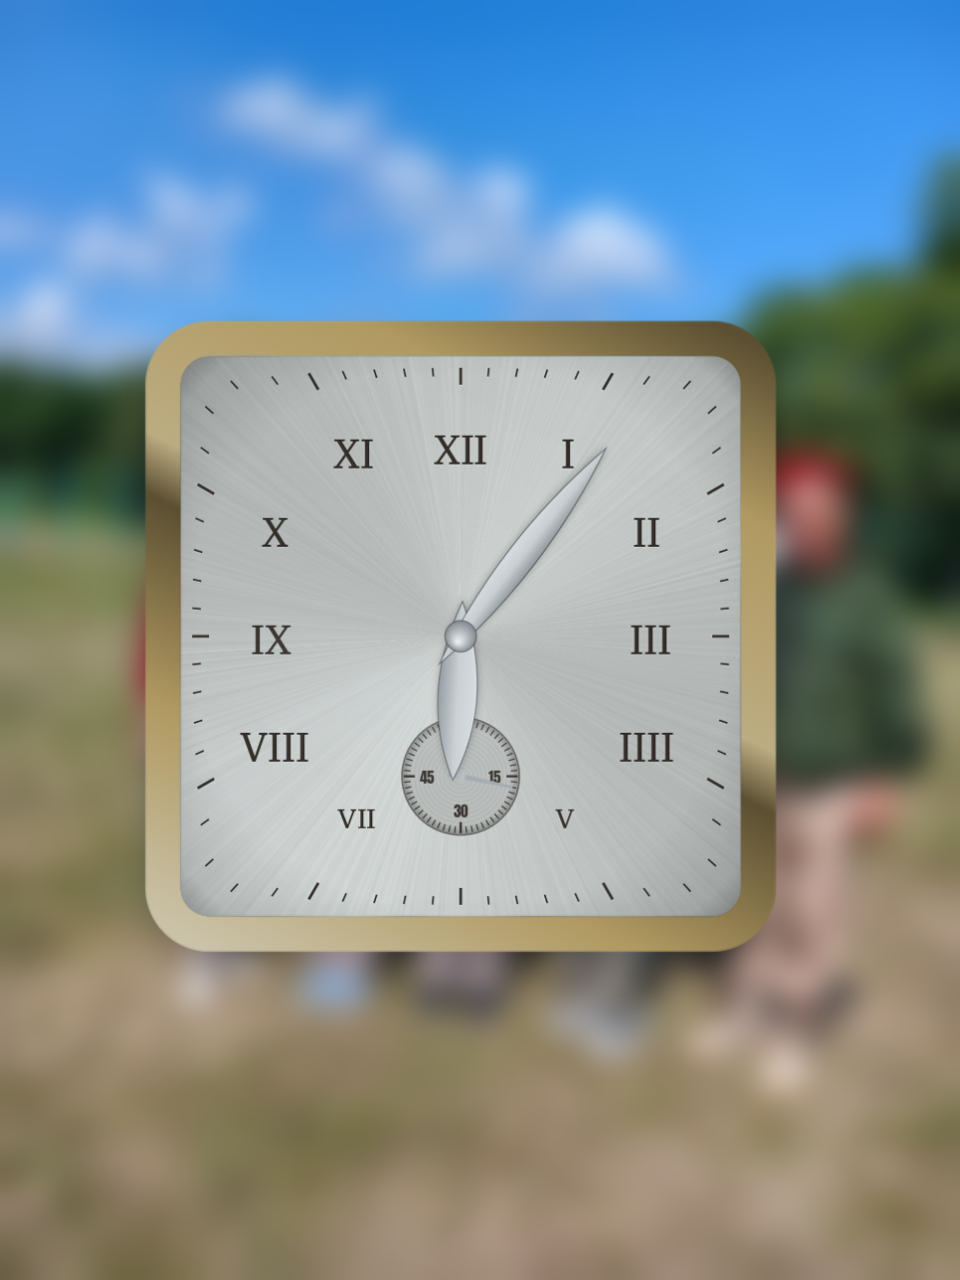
6:06:17
